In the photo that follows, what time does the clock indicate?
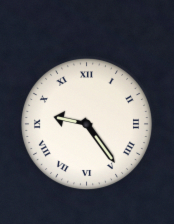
9:24
